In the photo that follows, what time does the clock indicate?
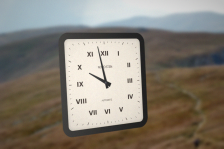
9:58
